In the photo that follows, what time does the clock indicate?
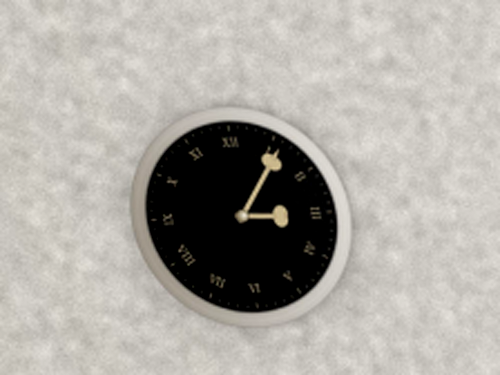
3:06
